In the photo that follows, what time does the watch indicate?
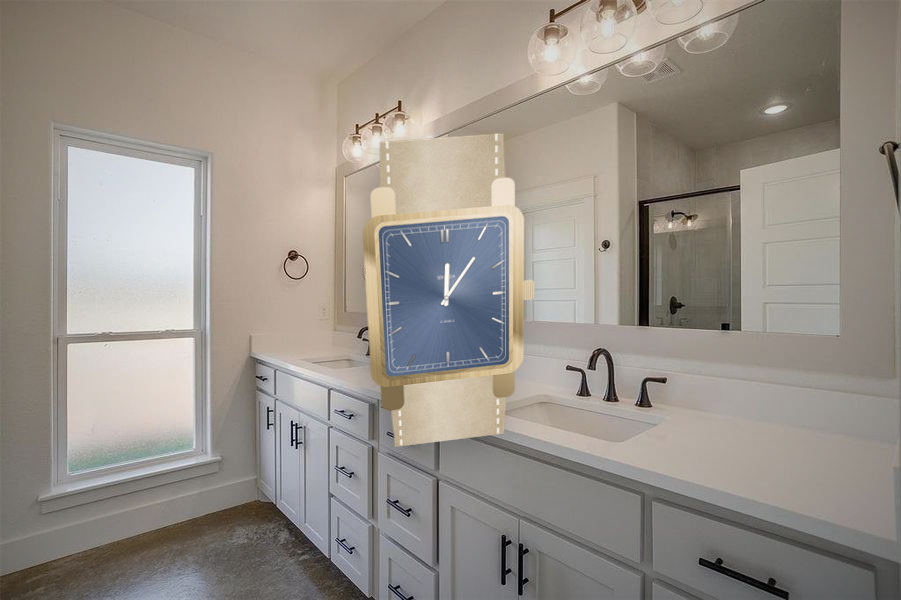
12:06
